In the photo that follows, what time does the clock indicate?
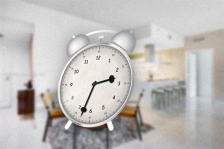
2:33
